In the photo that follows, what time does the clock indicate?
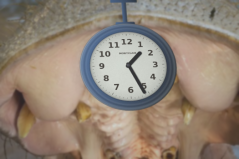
1:26
